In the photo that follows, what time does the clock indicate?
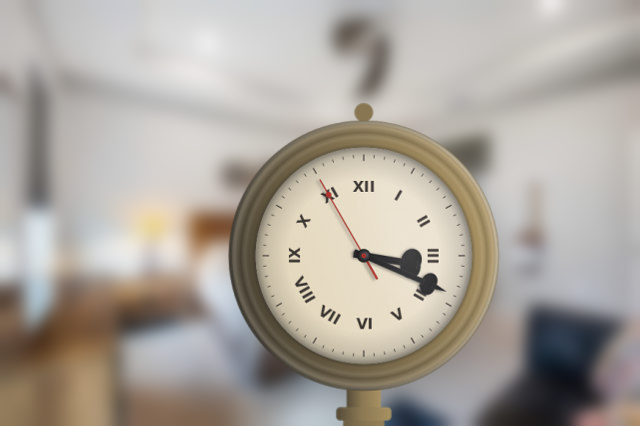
3:18:55
